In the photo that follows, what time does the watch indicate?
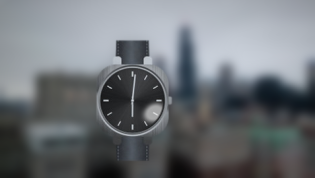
6:01
